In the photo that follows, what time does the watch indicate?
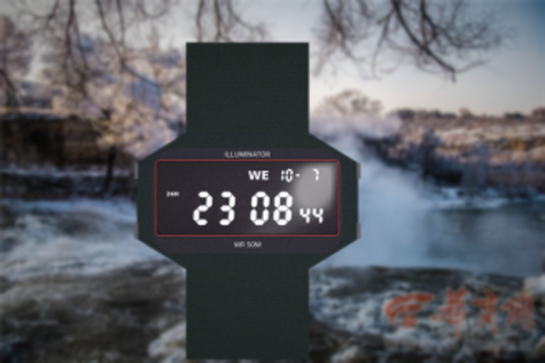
23:08:44
